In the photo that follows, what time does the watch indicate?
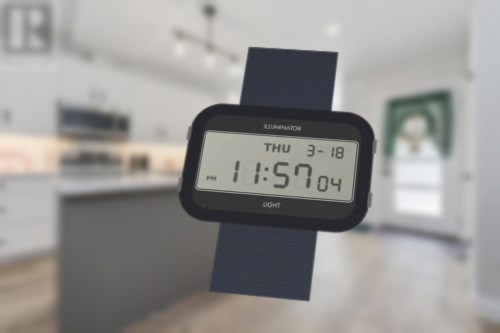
11:57:04
